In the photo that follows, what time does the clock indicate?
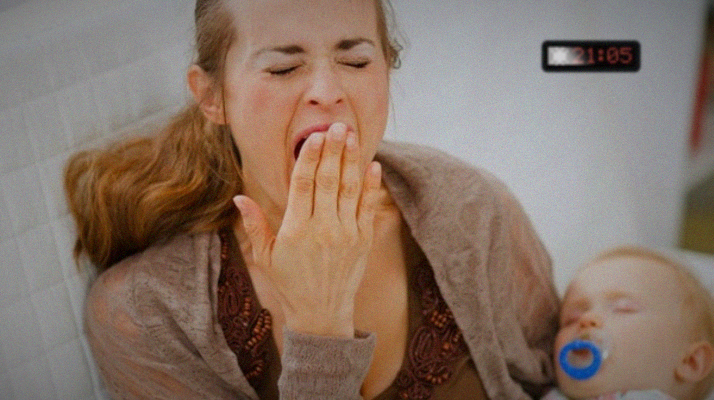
21:05
